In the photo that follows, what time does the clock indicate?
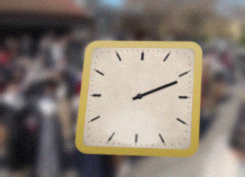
2:11
